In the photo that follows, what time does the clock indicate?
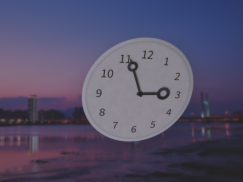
2:56
